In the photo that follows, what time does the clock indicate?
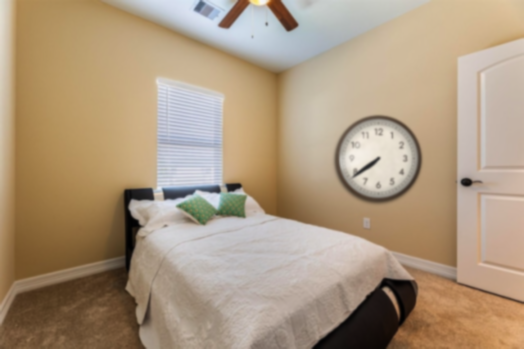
7:39
